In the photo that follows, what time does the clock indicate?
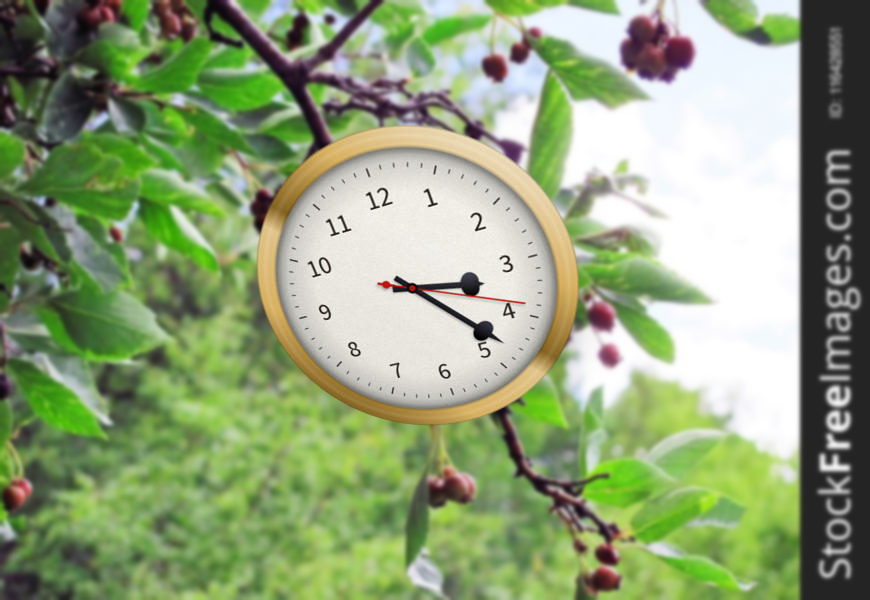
3:23:19
